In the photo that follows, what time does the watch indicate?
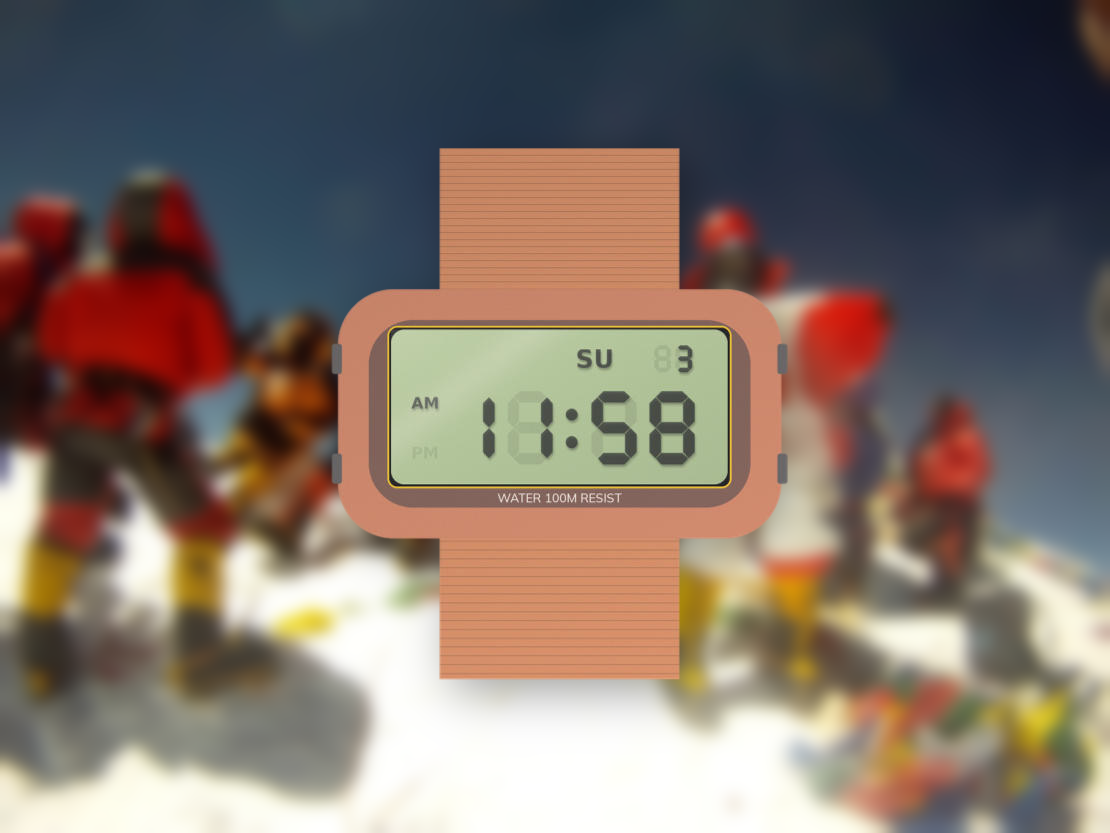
11:58
